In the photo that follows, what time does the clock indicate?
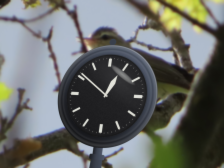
12:51
